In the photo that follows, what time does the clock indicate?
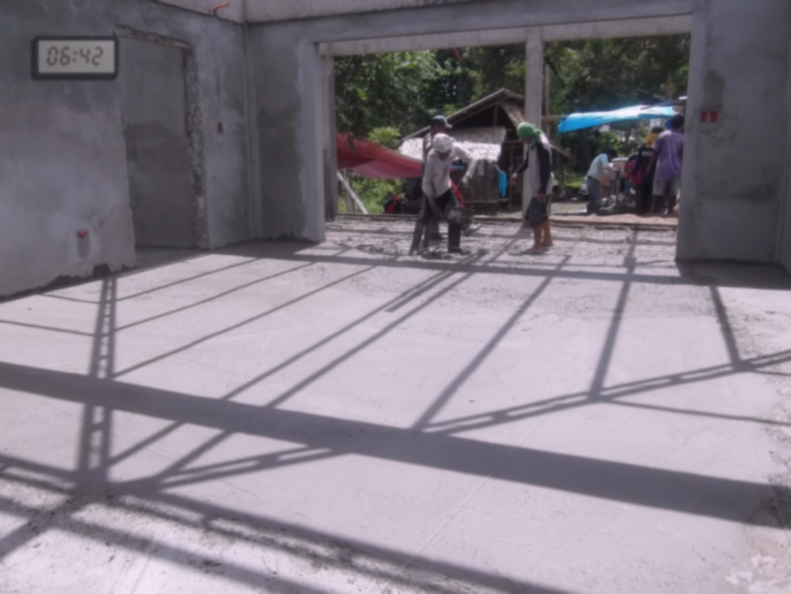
6:42
